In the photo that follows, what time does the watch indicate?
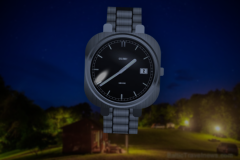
1:39
